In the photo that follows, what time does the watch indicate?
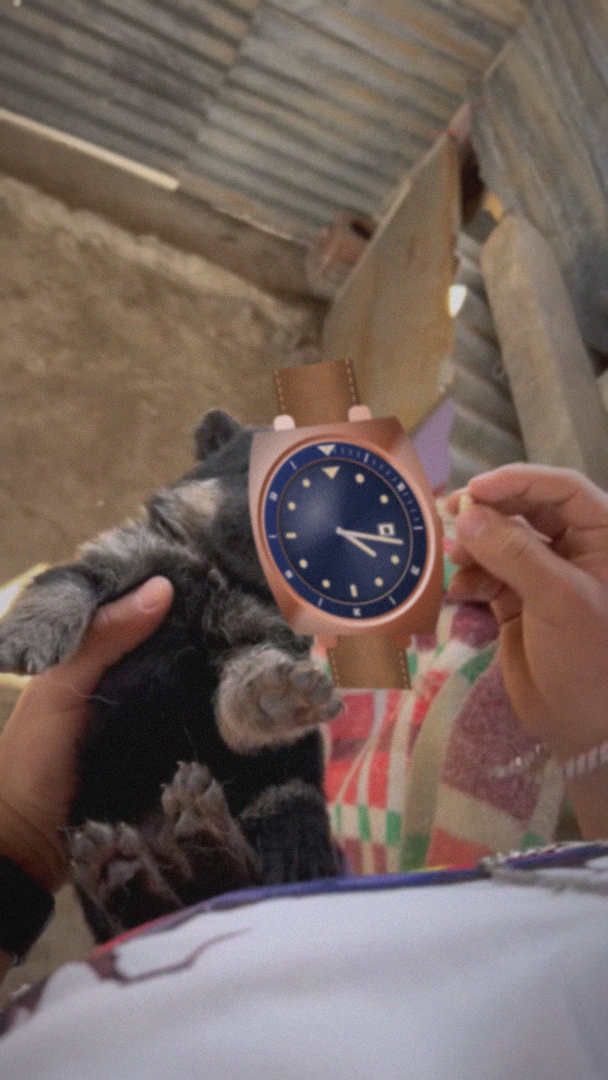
4:17
